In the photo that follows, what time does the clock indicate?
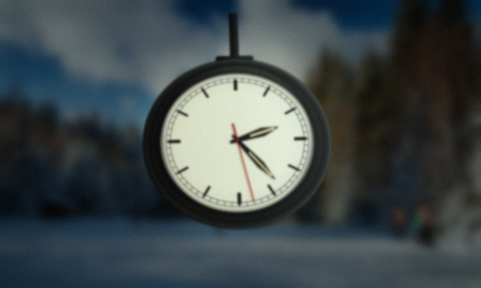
2:23:28
